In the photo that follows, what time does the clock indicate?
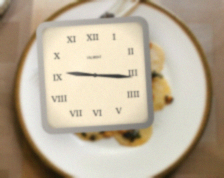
9:16
